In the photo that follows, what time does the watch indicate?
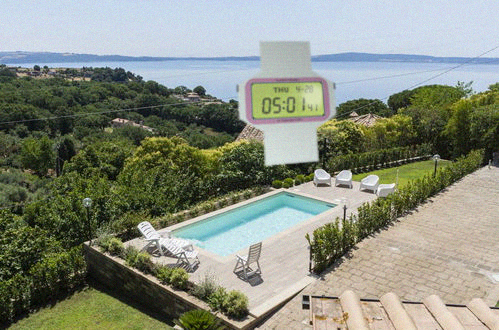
5:01
